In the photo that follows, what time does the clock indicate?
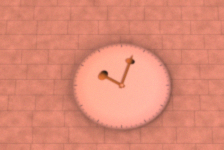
10:03
